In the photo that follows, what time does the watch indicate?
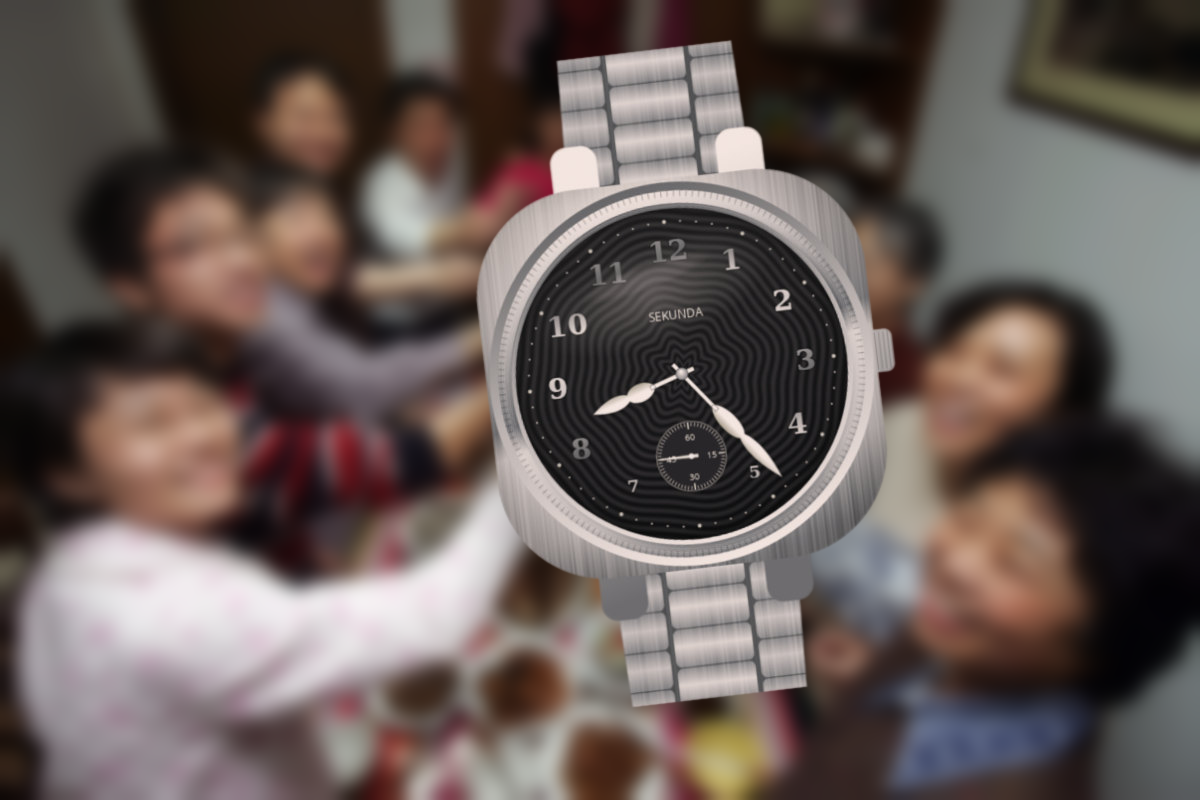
8:23:45
